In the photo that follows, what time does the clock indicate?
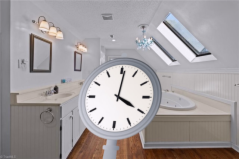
4:01
